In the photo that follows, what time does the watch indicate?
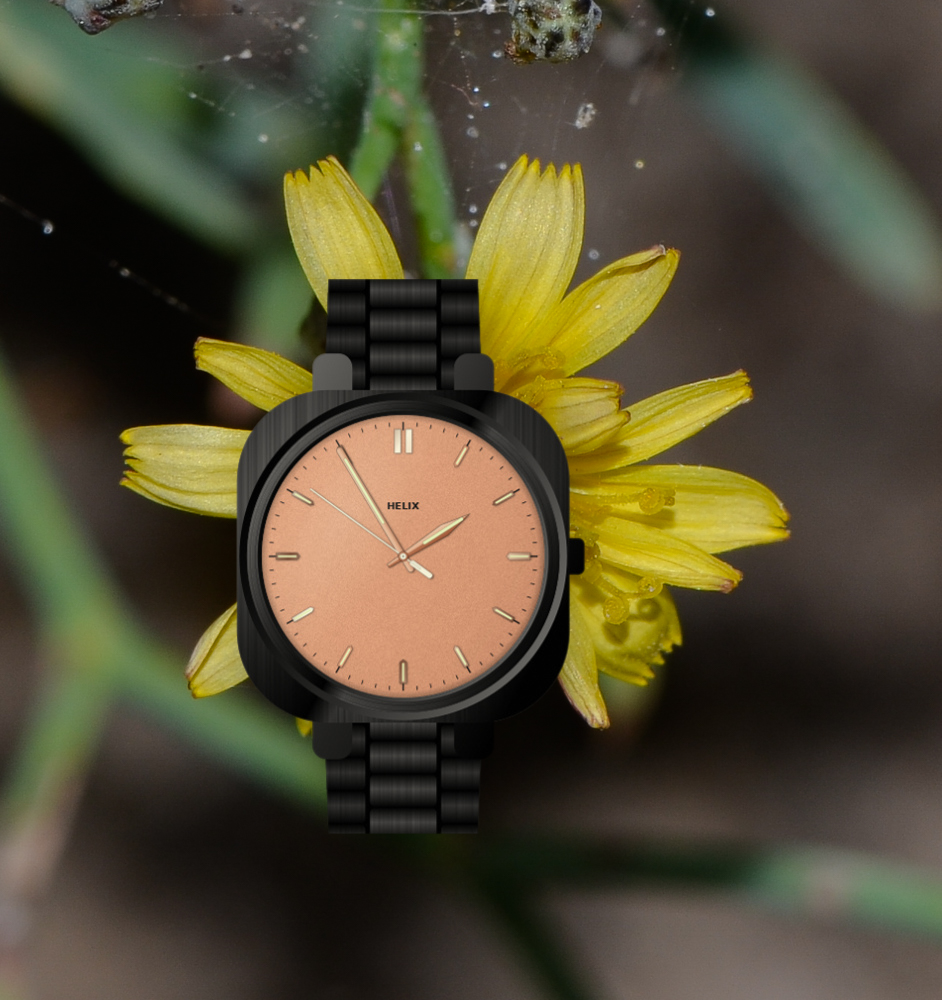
1:54:51
